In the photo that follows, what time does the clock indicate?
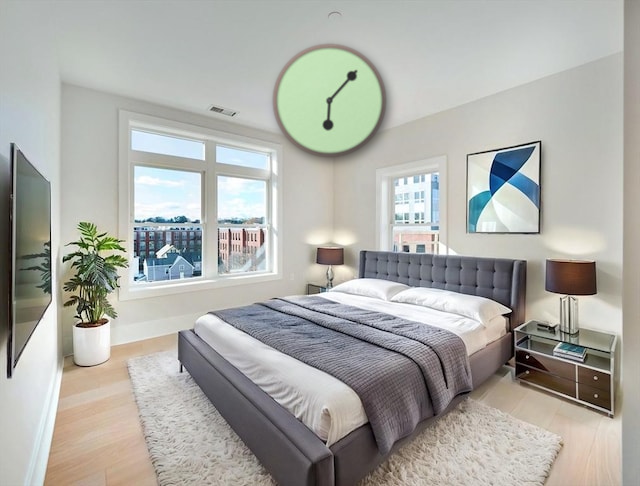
6:07
